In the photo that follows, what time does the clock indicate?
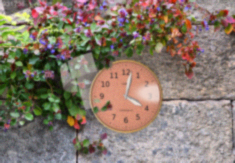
4:02
